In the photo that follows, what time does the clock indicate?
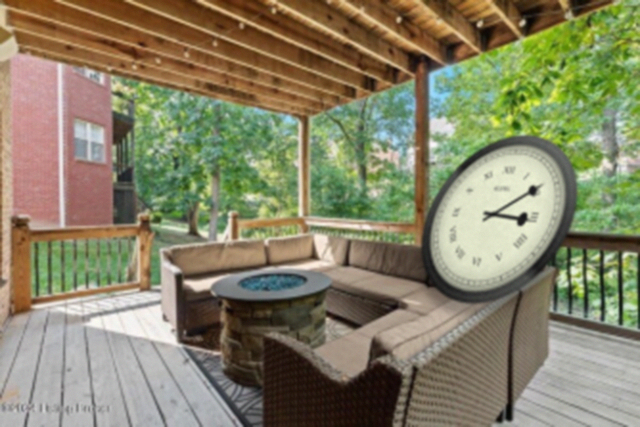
3:09
